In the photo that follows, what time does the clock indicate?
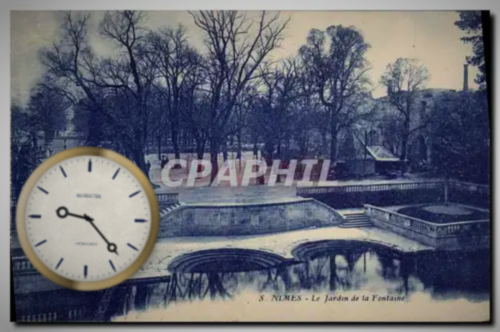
9:23
